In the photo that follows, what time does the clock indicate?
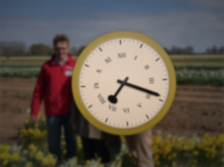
7:19
